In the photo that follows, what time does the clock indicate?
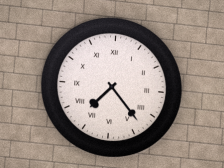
7:23
